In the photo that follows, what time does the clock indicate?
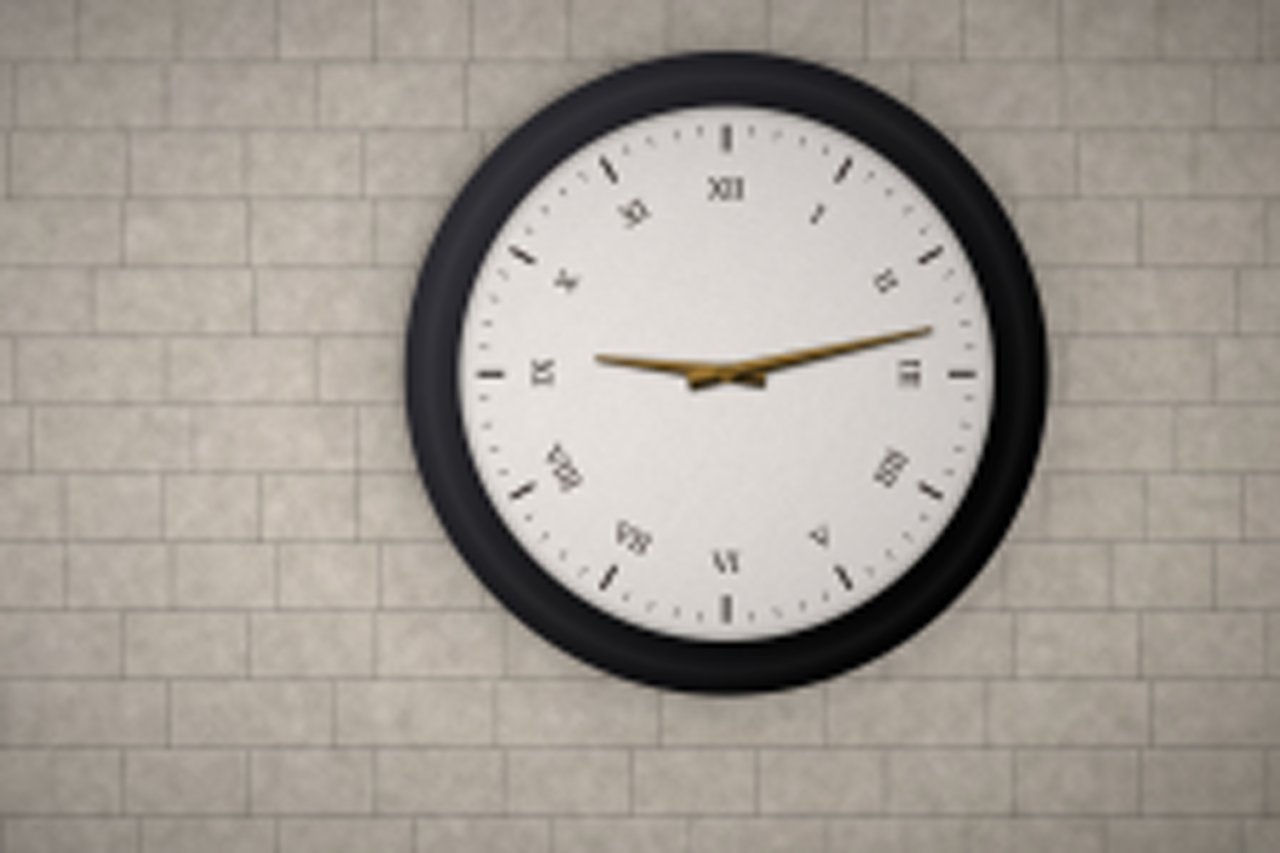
9:13
